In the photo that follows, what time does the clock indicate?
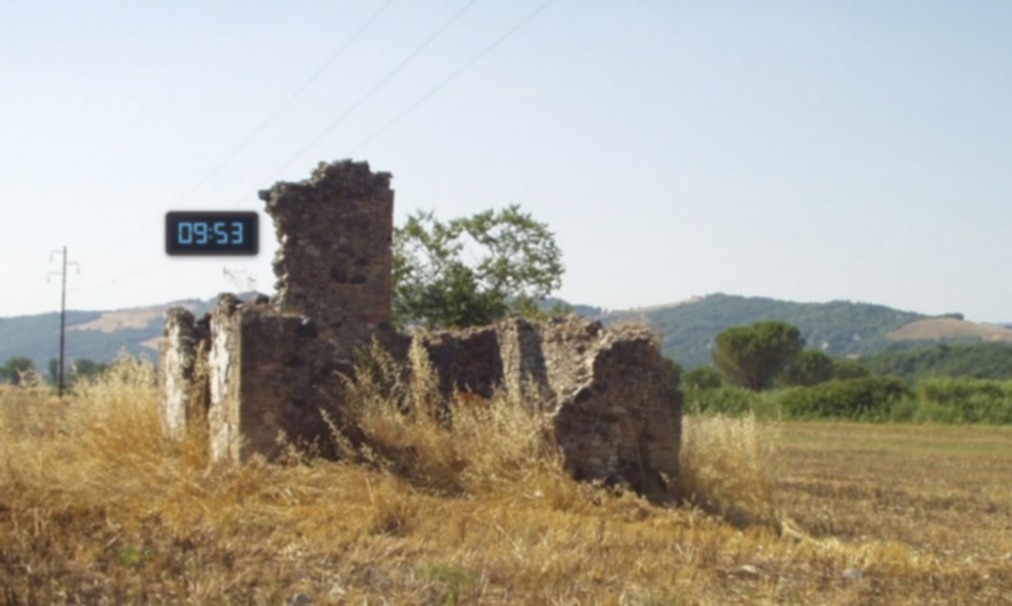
9:53
